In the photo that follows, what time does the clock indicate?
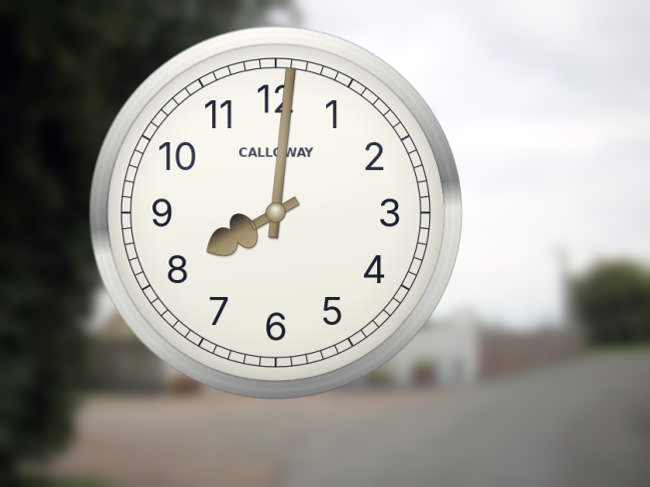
8:01
